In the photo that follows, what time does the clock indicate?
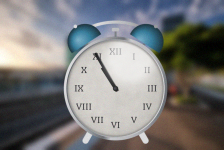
10:55
